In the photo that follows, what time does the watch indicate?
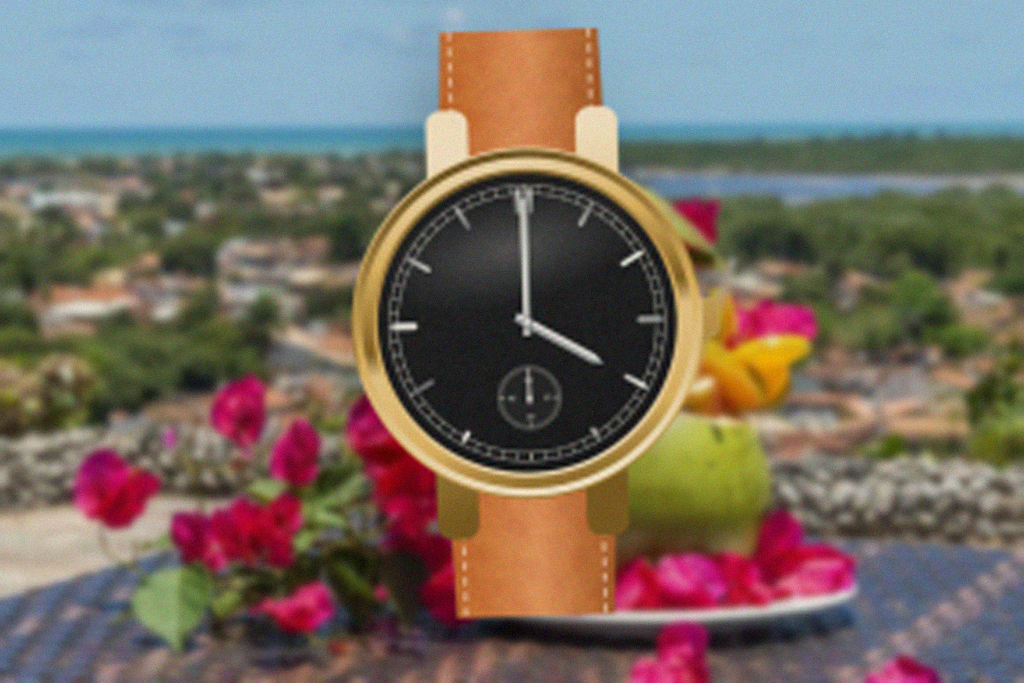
4:00
